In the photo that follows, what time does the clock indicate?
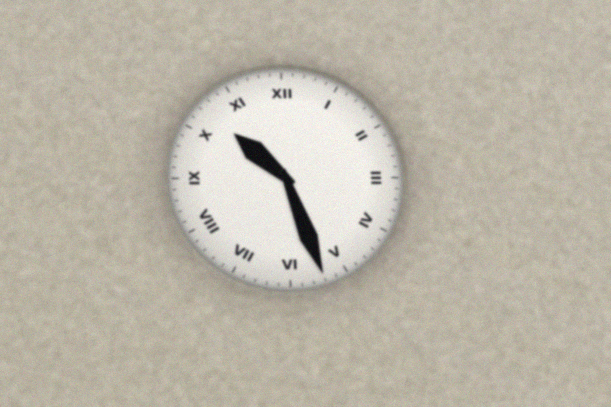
10:27
